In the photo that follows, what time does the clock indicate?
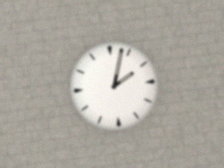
2:03
